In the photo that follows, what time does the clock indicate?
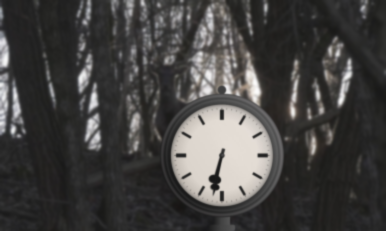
6:32
